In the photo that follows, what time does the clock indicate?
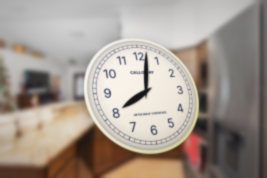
8:02
